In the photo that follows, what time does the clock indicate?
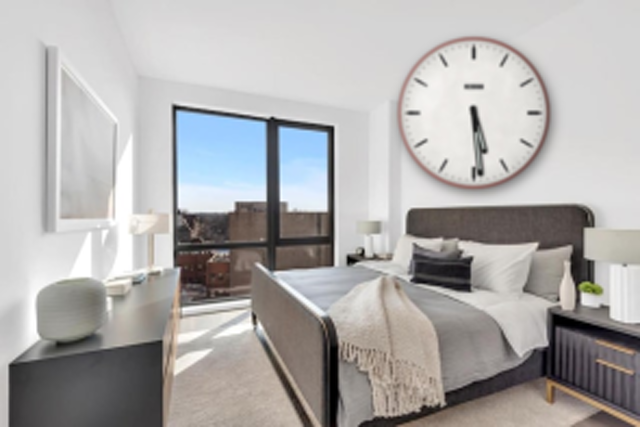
5:29
